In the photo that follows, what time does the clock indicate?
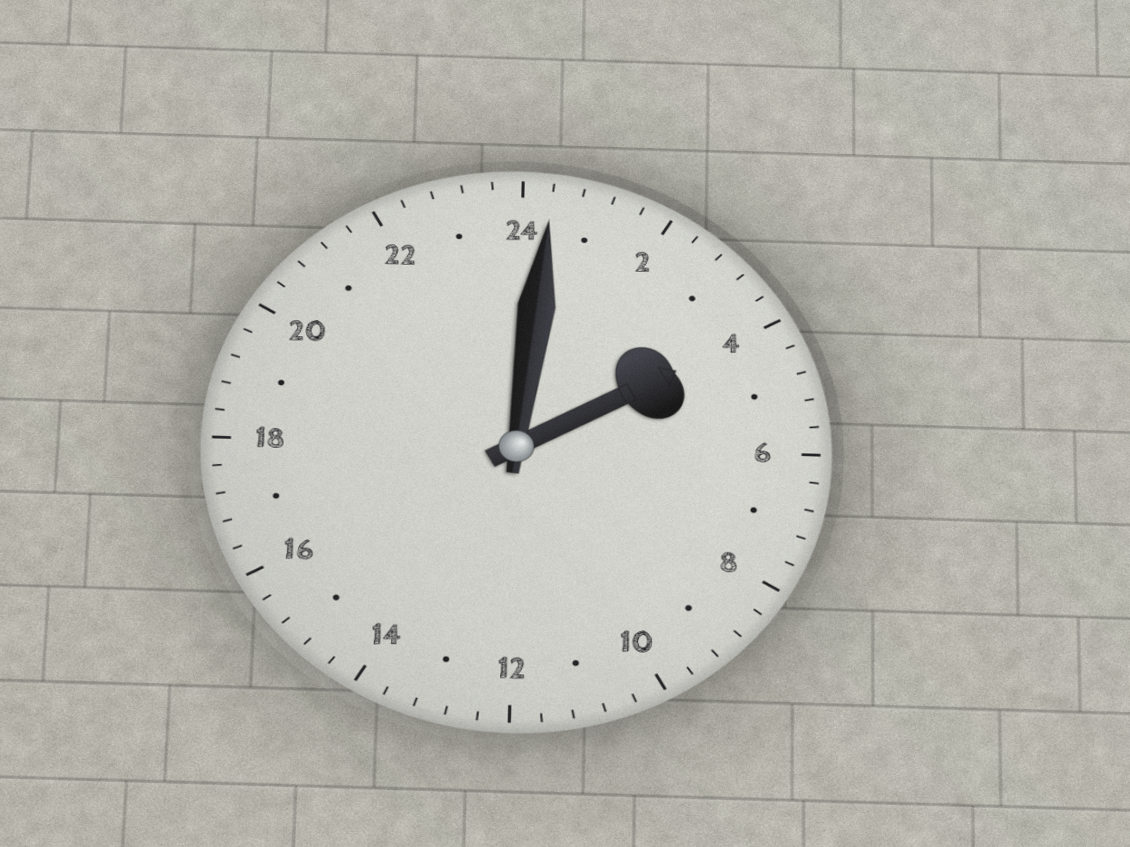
4:01
